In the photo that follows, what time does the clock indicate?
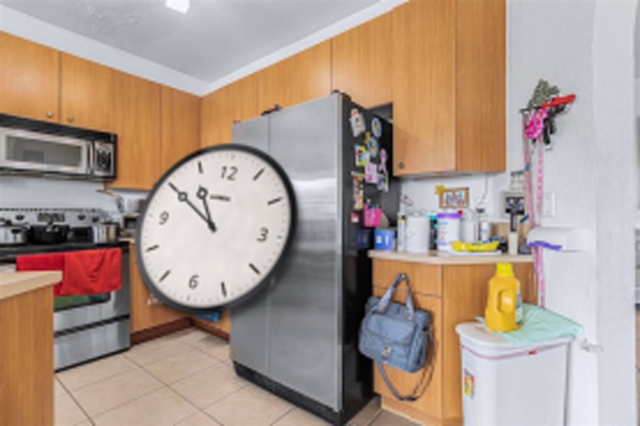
10:50
